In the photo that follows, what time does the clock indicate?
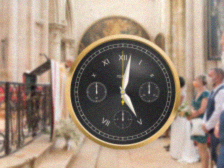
5:02
